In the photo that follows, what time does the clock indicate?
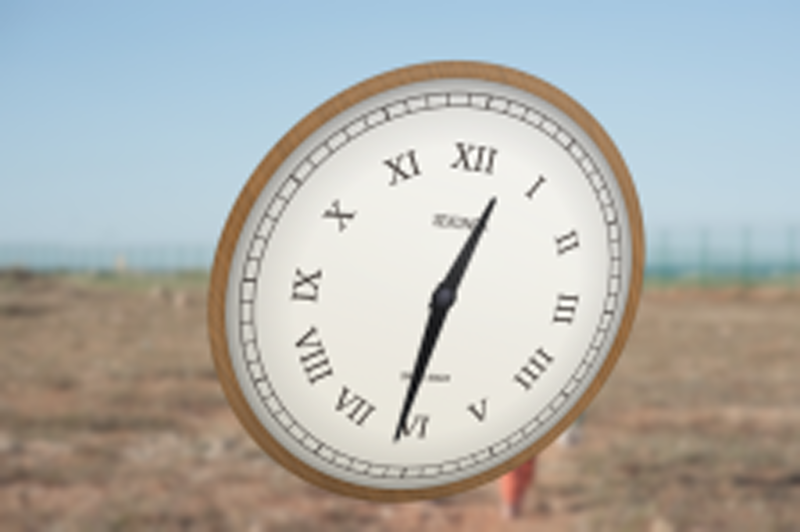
12:31
